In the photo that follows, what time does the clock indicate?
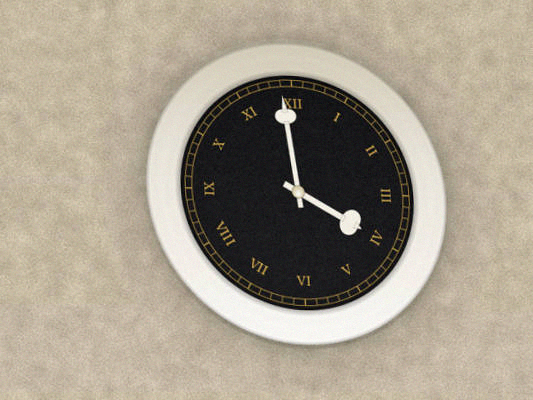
3:59
